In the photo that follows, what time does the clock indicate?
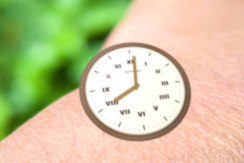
8:01
